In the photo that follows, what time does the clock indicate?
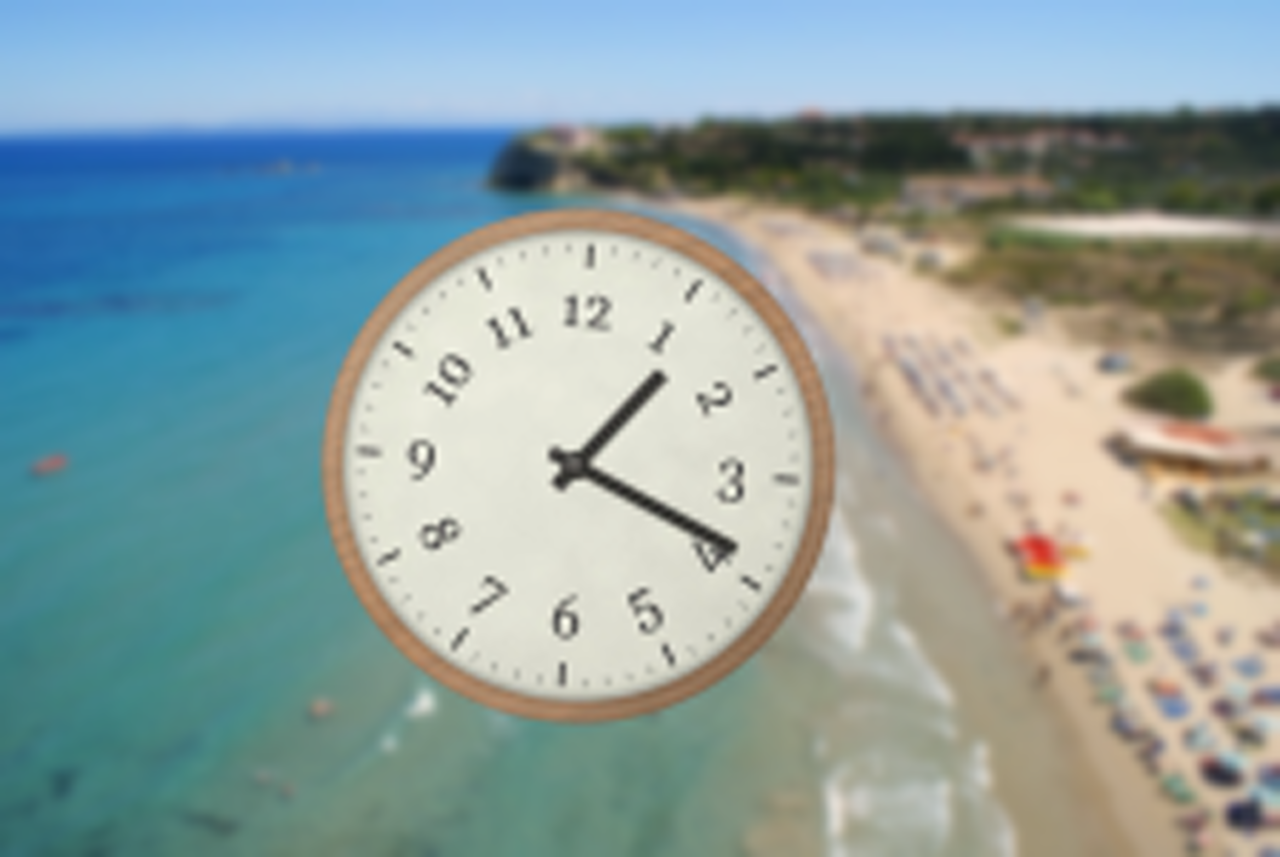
1:19
